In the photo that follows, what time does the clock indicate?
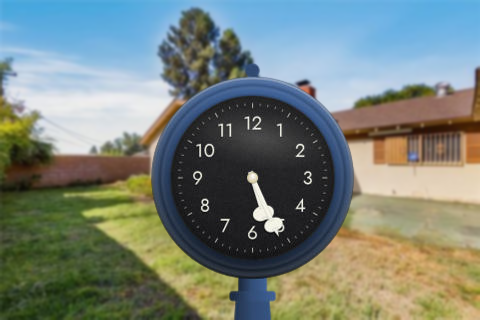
5:26
